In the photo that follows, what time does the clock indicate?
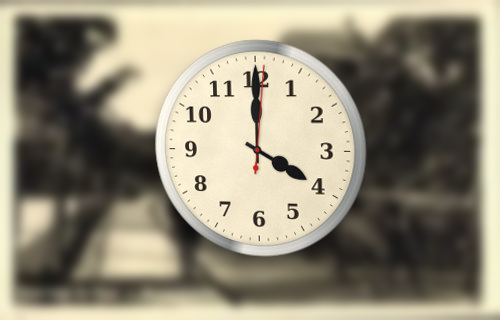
4:00:01
